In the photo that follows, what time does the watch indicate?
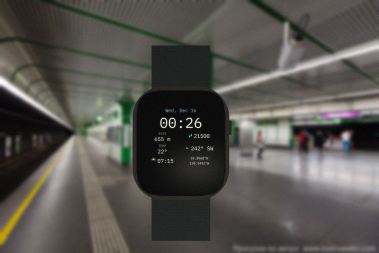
0:26
